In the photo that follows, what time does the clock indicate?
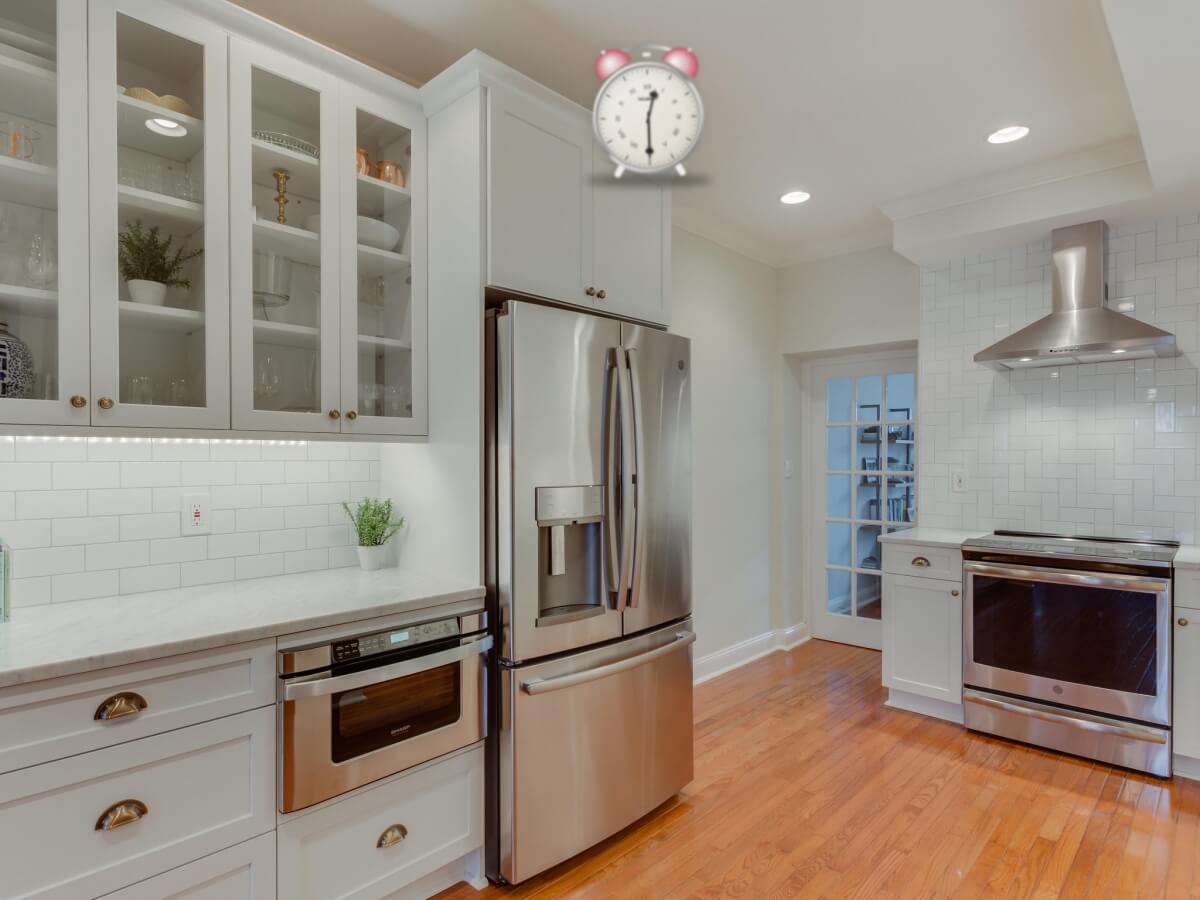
12:30
